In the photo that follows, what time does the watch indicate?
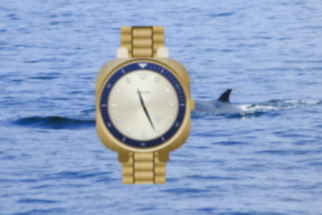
11:26
